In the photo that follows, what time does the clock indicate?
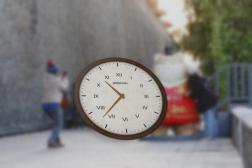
10:37
